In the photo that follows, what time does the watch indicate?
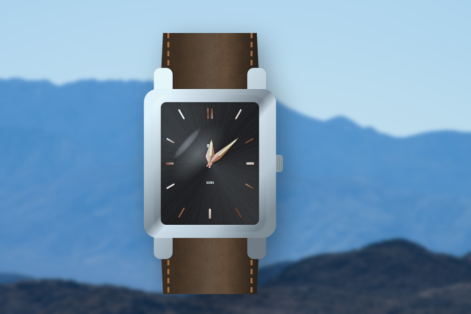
12:08
